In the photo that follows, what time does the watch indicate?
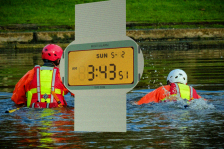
3:43:51
